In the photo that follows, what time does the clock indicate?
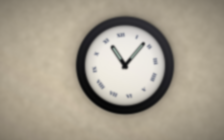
11:08
